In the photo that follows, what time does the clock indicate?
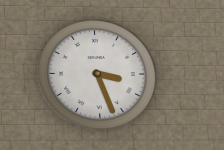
3:27
